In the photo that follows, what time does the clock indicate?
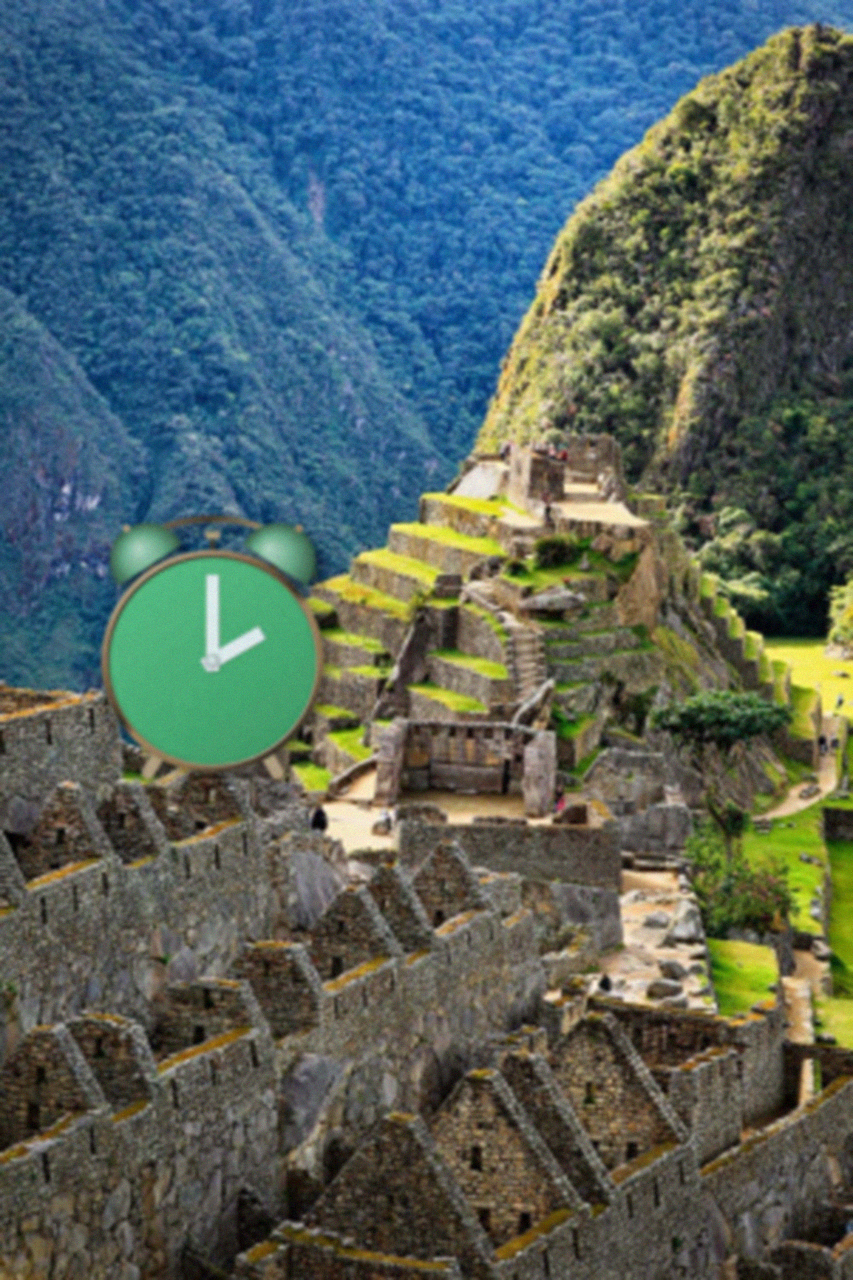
2:00
